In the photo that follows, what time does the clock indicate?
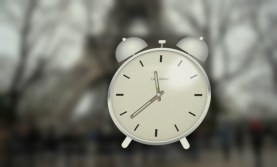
11:38
